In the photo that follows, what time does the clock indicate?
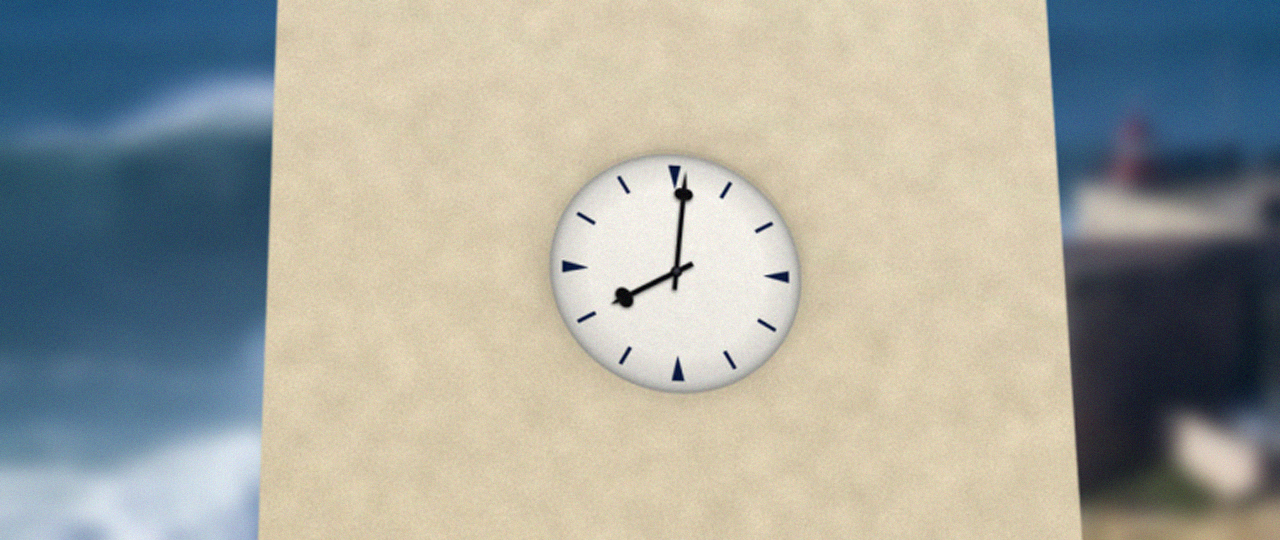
8:01
